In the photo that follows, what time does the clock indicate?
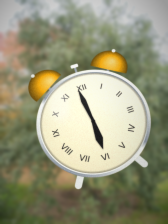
5:59
